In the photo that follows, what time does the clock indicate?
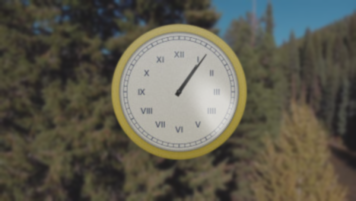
1:06
